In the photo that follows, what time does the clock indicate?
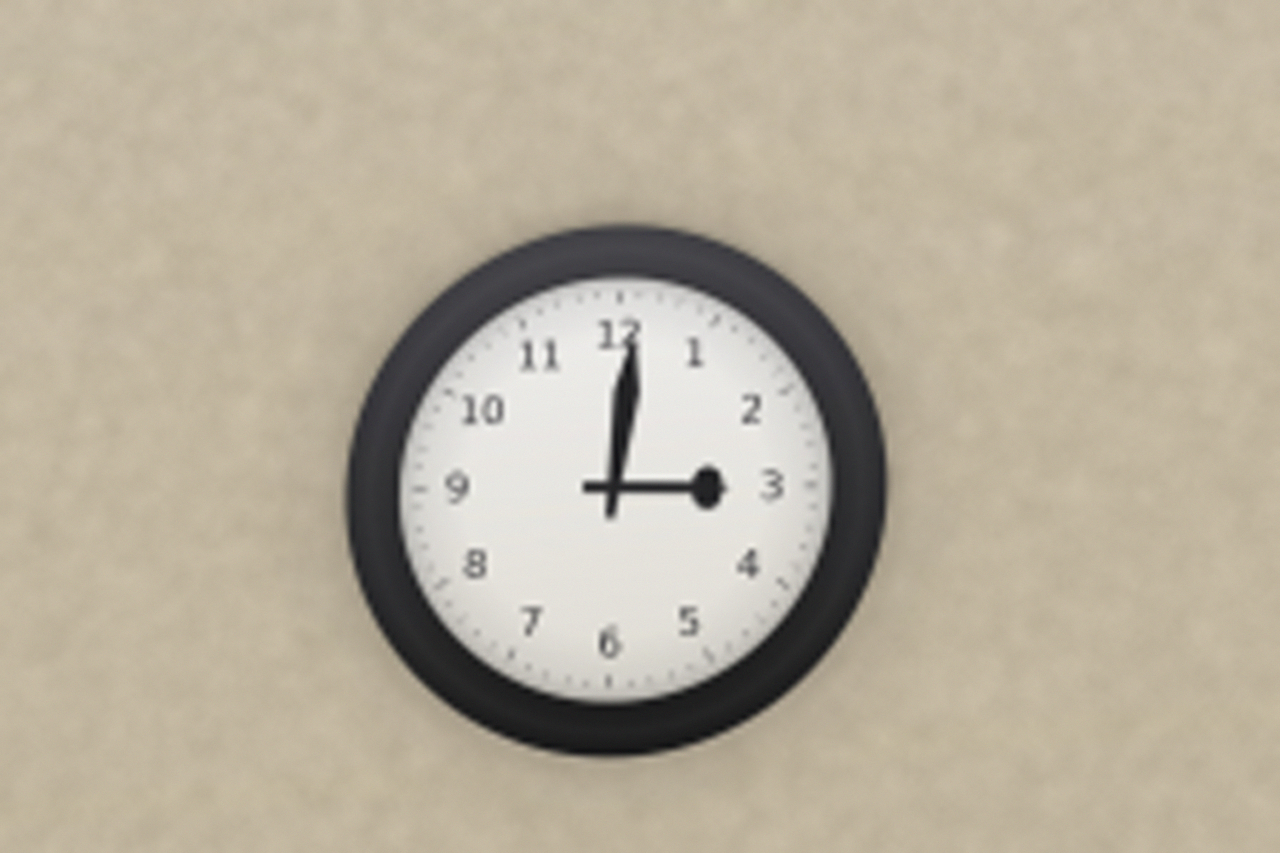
3:01
